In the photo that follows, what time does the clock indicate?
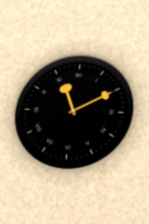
11:10
